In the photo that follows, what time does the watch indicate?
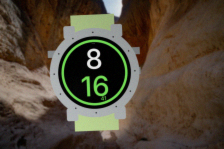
8:16
